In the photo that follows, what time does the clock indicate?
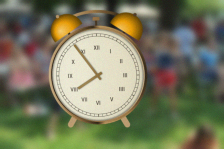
7:54
